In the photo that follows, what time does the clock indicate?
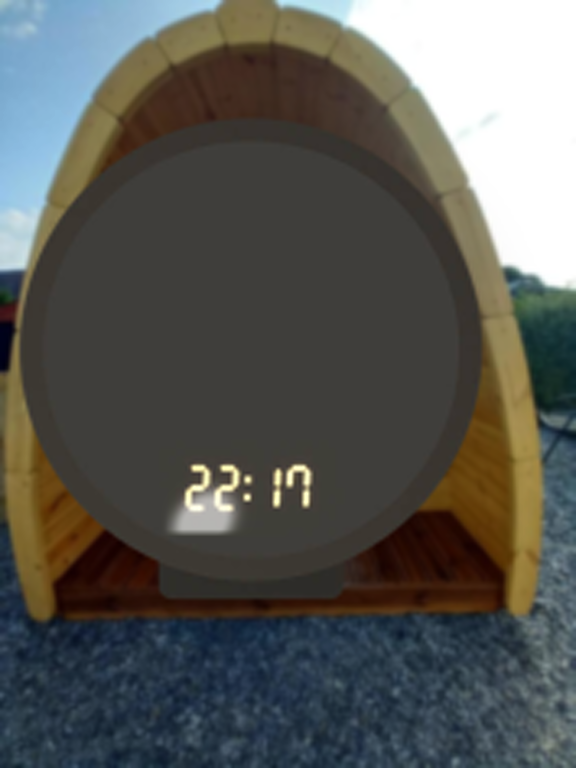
22:17
